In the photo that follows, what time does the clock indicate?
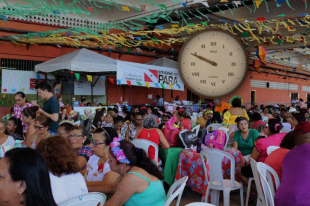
9:49
